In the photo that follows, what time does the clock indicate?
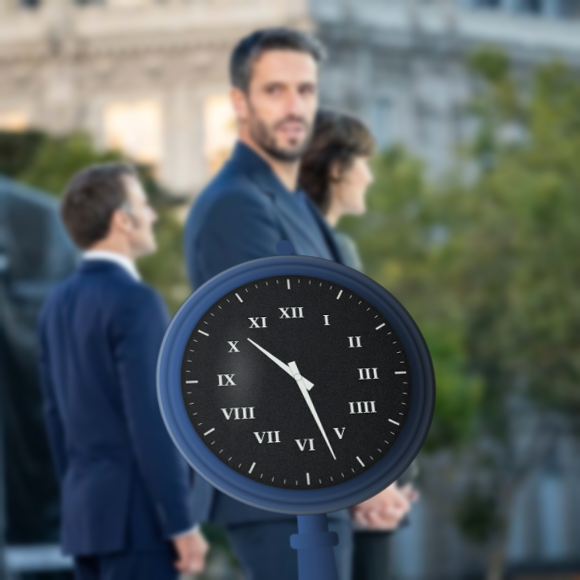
10:27
